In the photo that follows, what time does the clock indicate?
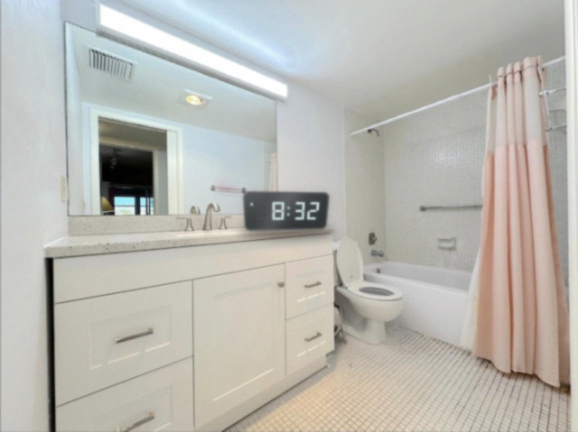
8:32
